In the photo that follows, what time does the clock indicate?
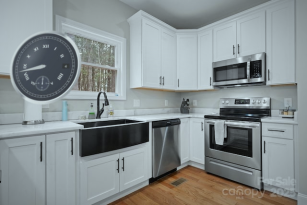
8:43
